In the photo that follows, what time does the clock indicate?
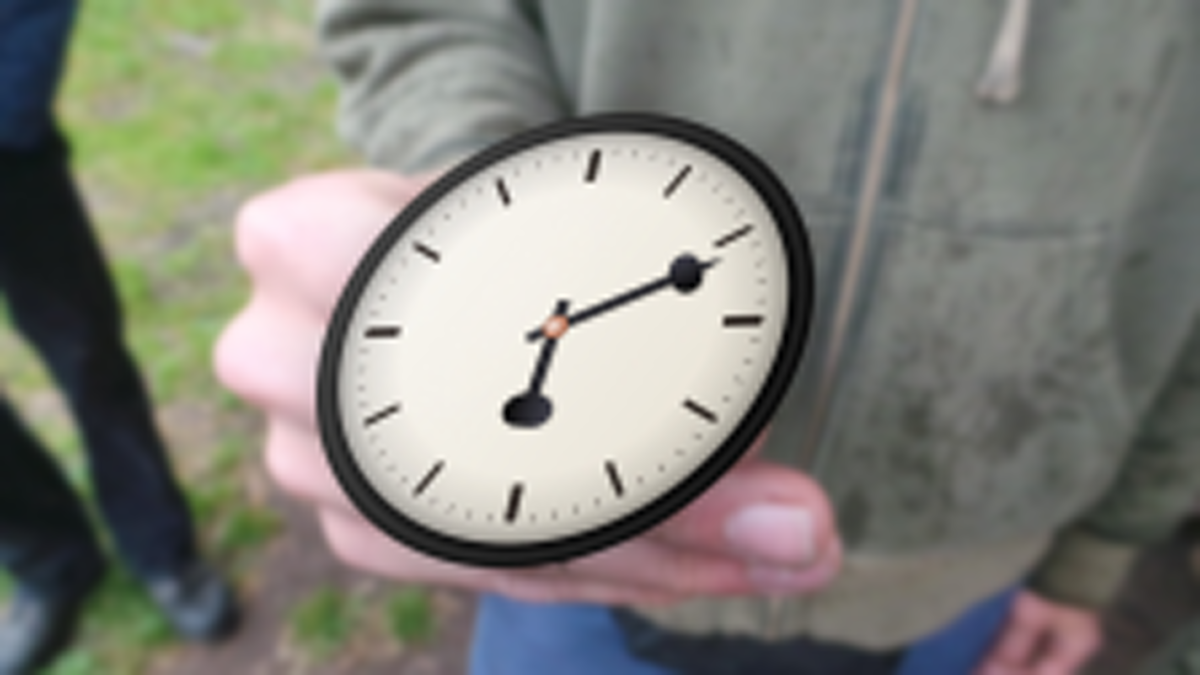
6:11
